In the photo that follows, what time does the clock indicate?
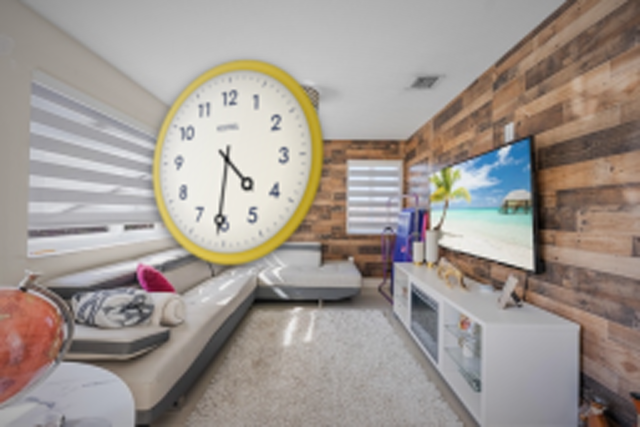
4:31
